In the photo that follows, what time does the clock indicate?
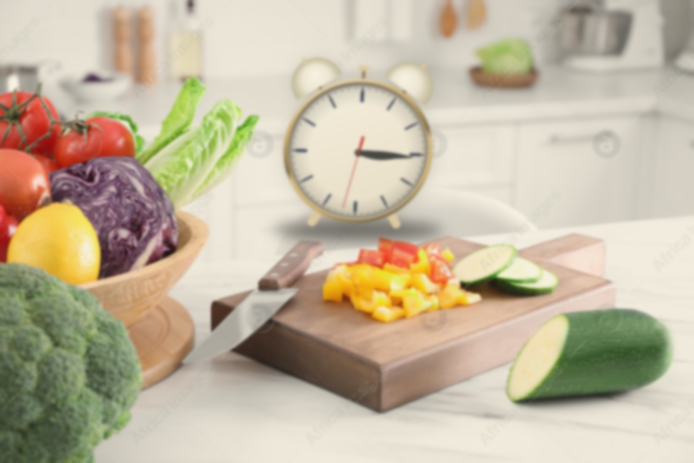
3:15:32
